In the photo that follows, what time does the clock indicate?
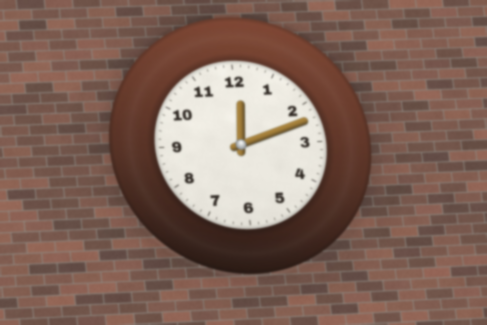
12:12
